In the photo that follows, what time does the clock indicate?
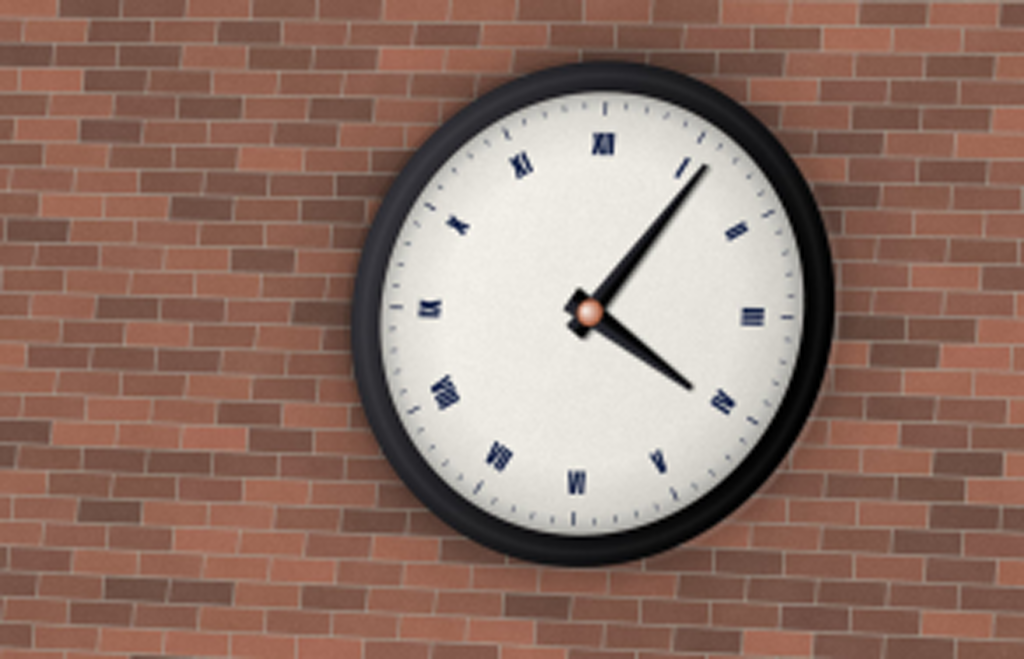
4:06
